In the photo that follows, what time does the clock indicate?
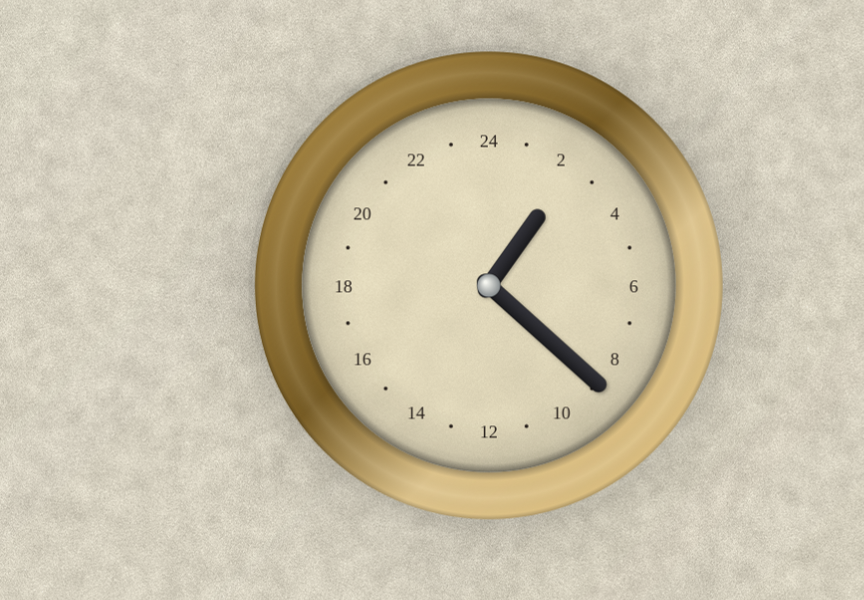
2:22
